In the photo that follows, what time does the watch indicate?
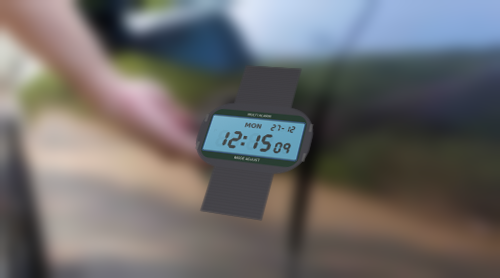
12:15:09
